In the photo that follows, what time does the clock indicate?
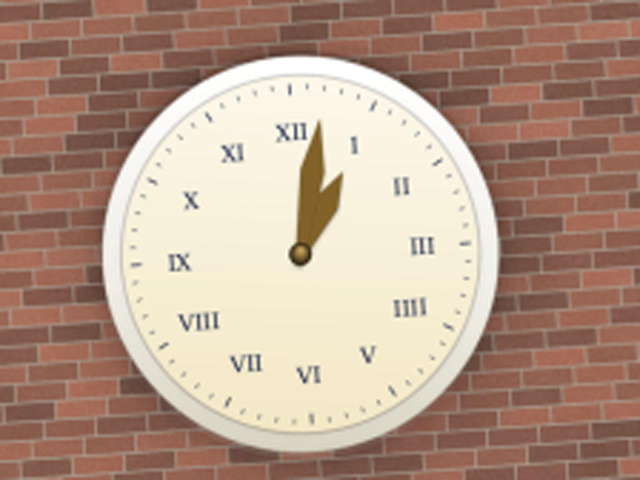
1:02
